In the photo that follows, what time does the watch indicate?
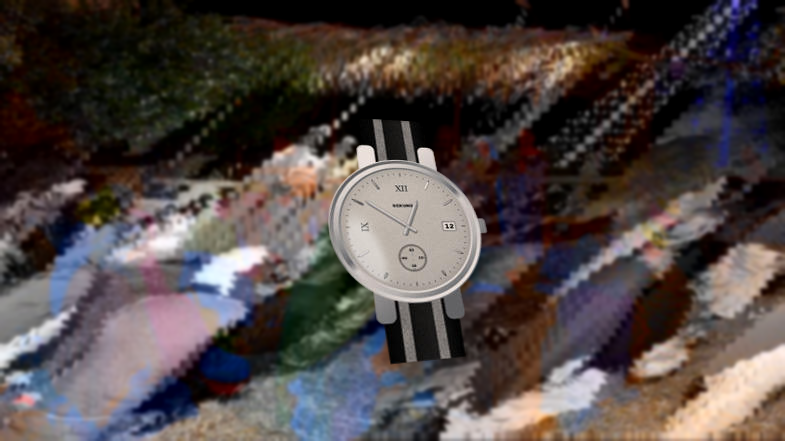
12:51
